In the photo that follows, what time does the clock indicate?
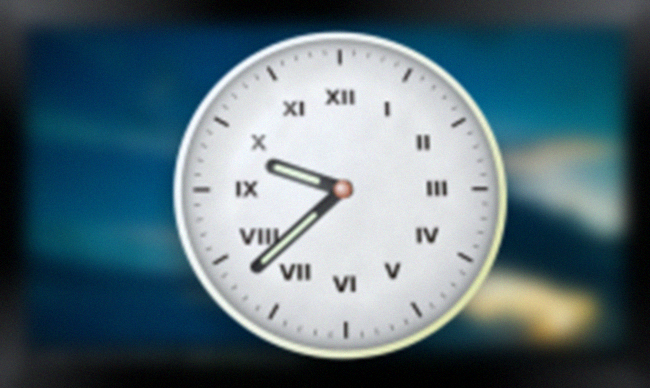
9:38
